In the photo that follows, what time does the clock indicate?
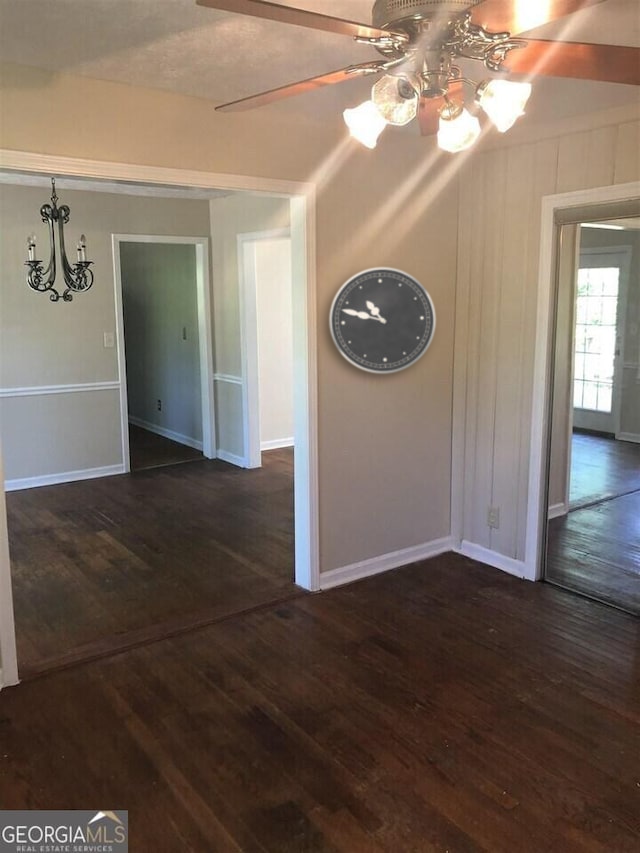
10:48
